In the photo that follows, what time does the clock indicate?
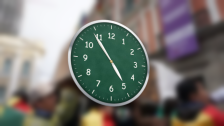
4:54
